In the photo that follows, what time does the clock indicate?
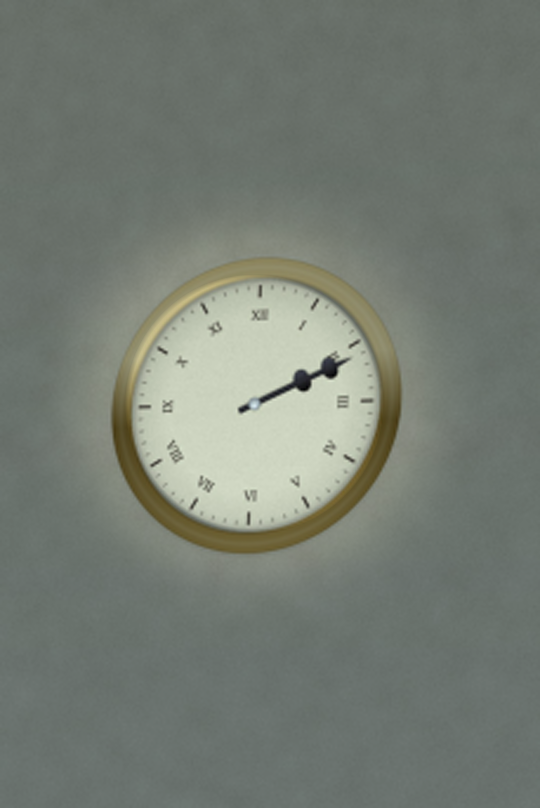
2:11
